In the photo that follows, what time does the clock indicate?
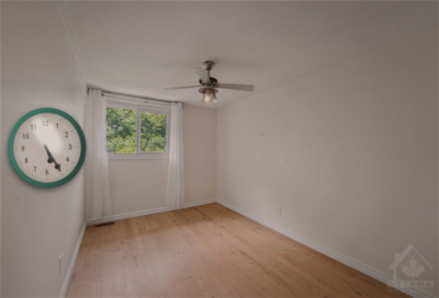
5:25
